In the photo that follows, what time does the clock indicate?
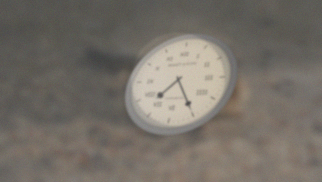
7:25
